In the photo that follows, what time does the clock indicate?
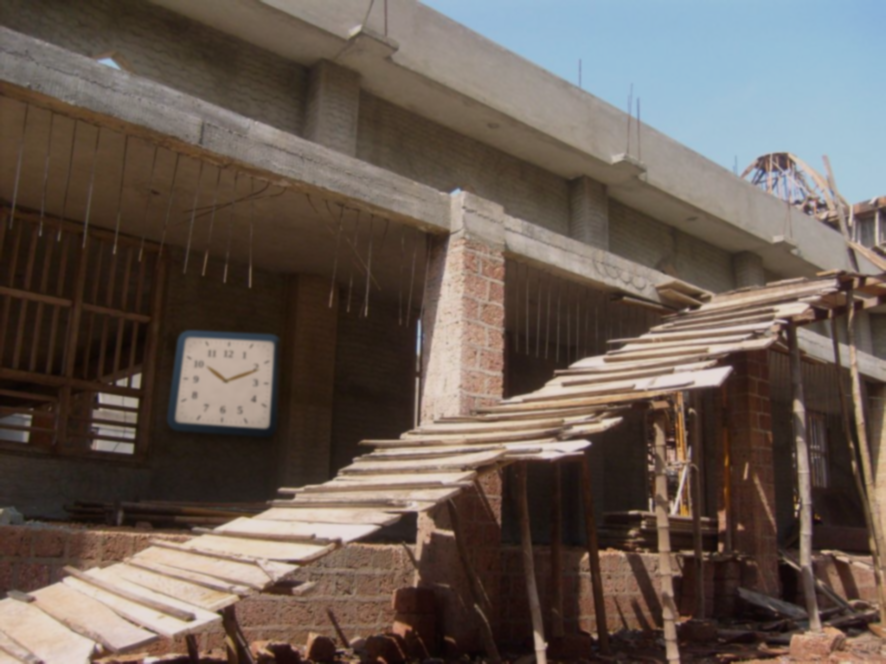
10:11
